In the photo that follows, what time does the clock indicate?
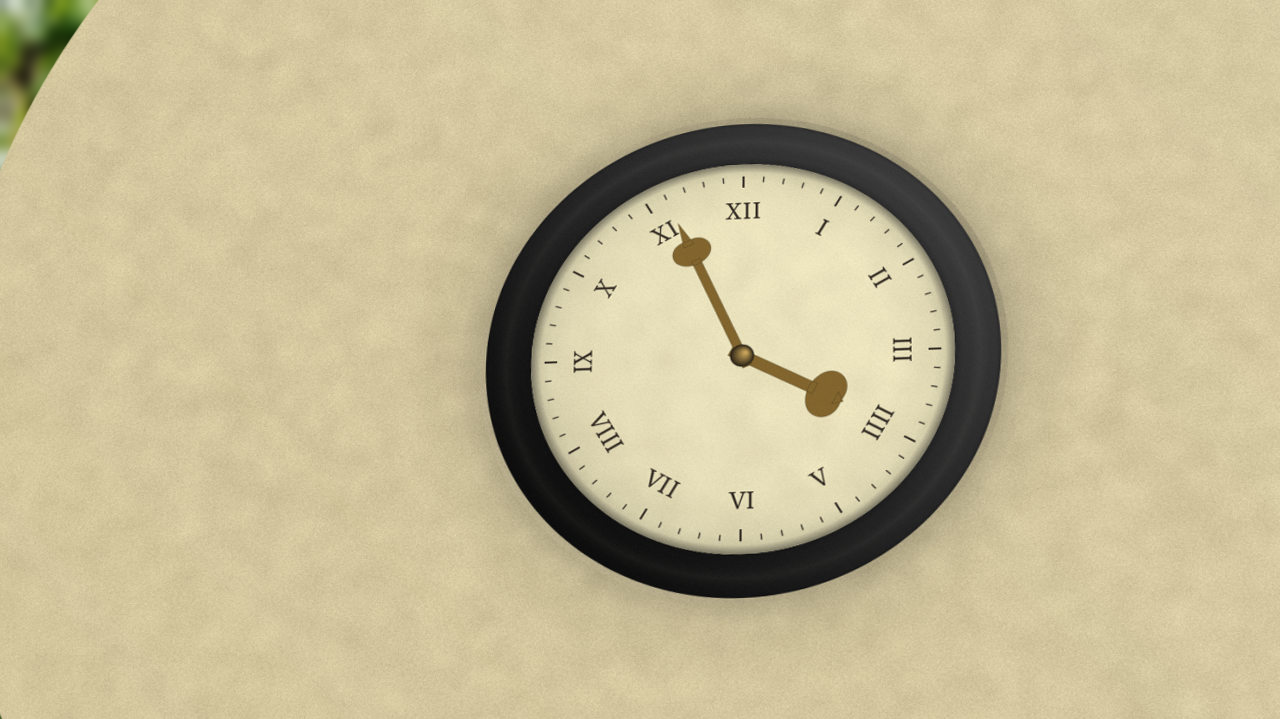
3:56
